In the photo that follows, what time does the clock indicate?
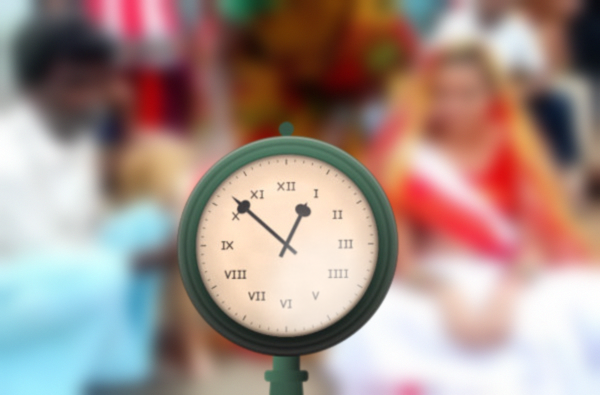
12:52
